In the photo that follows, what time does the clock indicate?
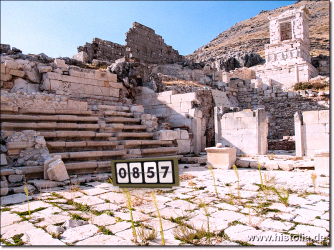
8:57
